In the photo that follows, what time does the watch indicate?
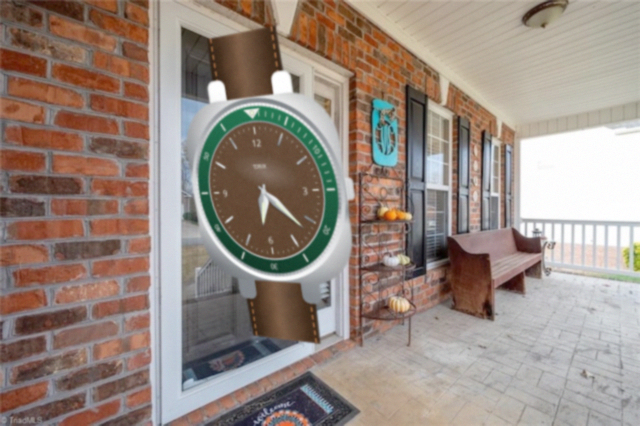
6:22
